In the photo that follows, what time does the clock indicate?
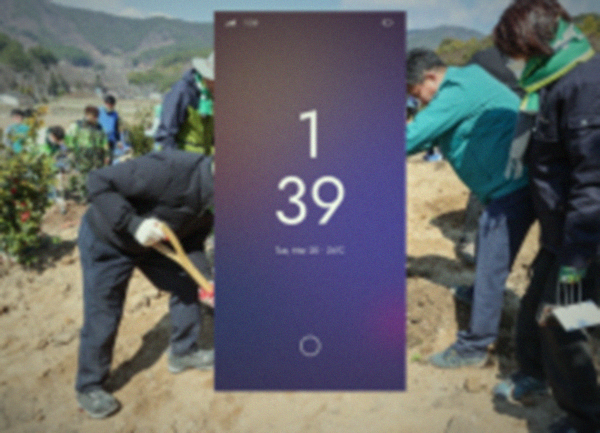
1:39
